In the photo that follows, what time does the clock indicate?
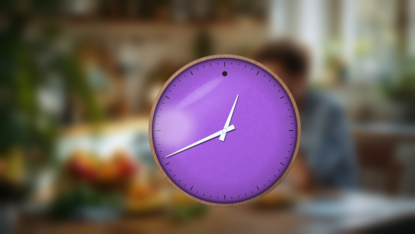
12:41
